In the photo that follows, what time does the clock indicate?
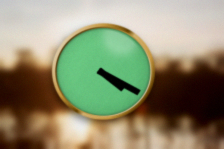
4:20
